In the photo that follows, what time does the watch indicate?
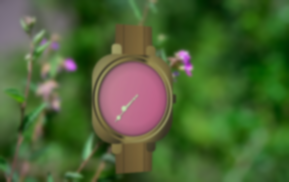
7:37
